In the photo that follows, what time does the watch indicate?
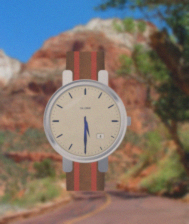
5:30
